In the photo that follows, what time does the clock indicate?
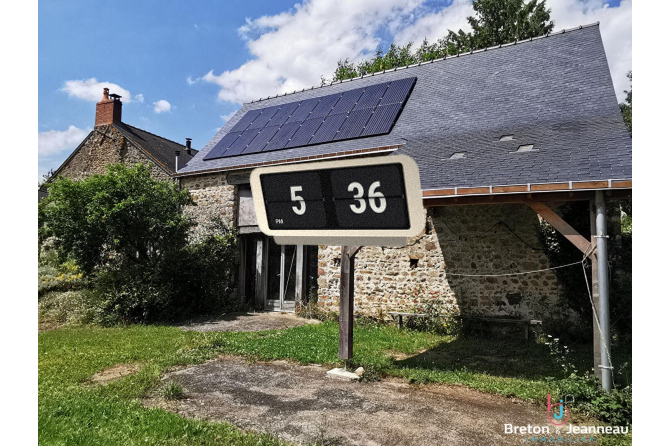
5:36
